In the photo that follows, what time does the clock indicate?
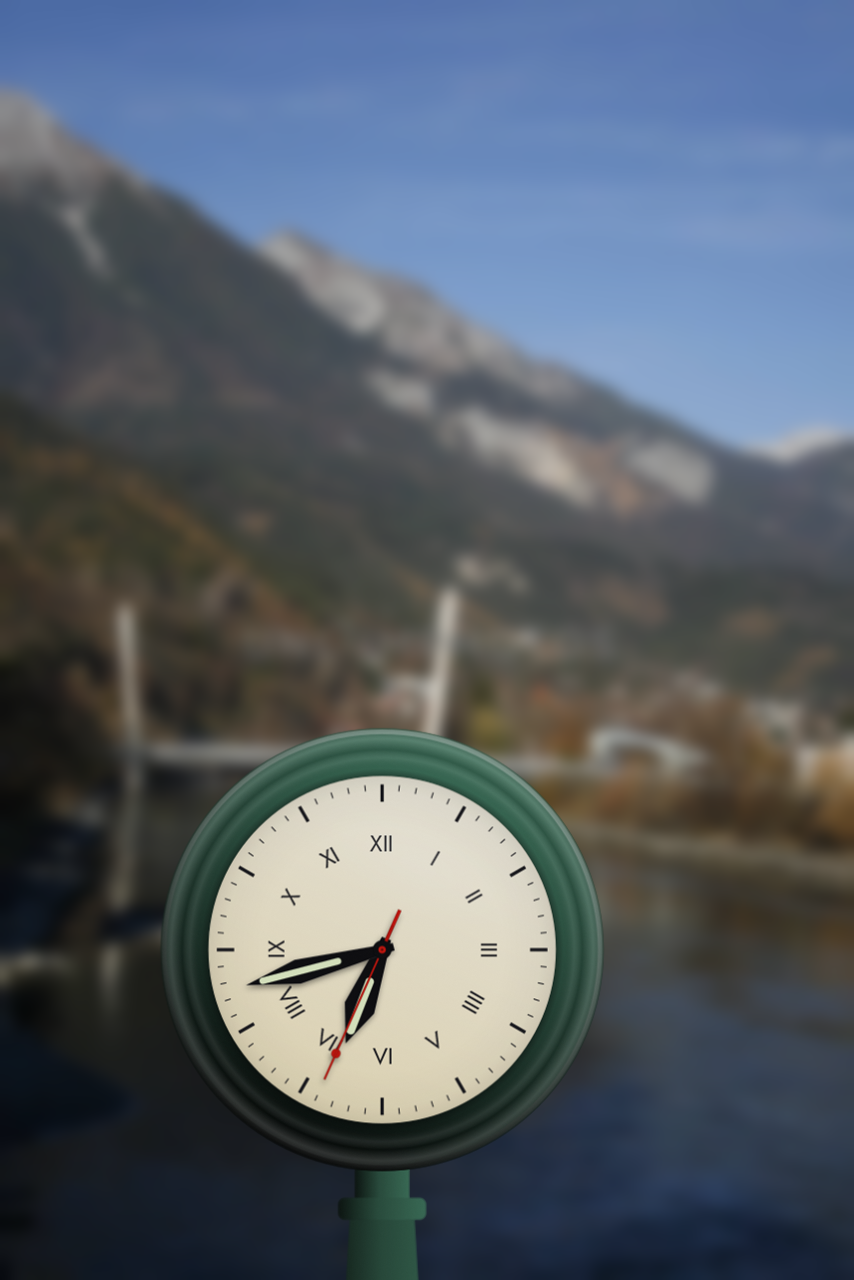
6:42:34
